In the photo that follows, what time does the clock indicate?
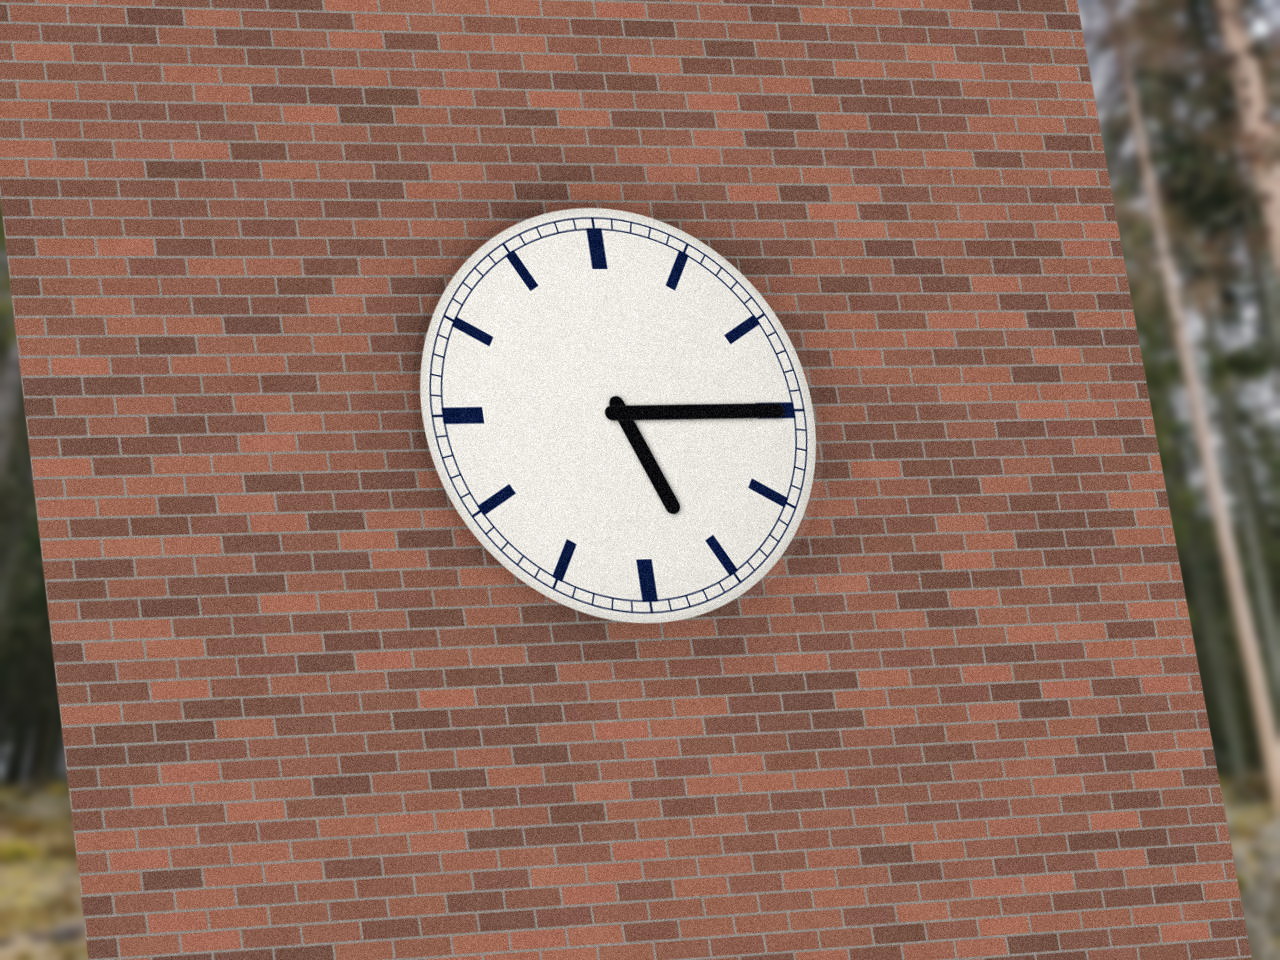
5:15
